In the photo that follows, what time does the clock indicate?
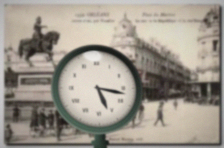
5:17
